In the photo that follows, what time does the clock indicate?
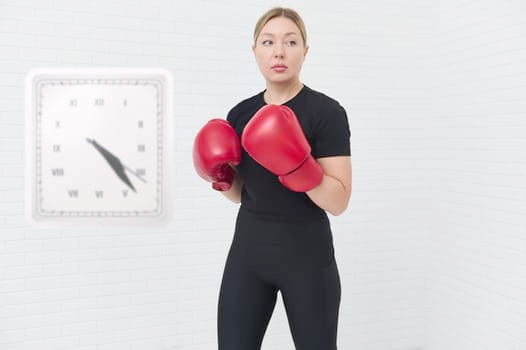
4:23:21
